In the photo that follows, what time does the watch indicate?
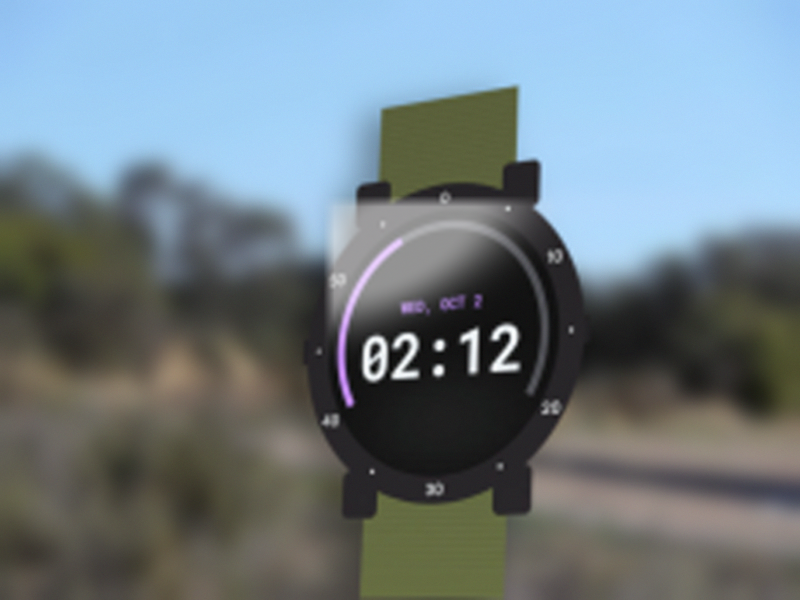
2:12
